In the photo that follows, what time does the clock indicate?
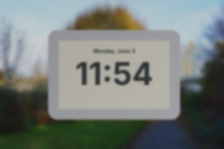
11:54
